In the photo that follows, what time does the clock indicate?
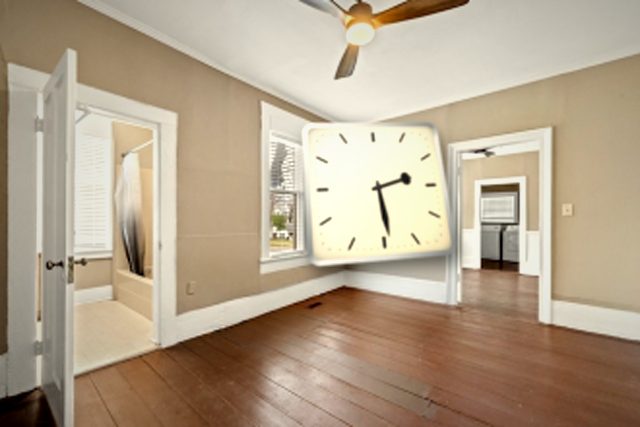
2:29
